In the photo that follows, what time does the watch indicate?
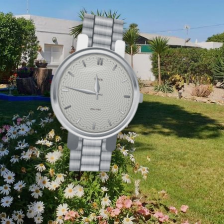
11:46
